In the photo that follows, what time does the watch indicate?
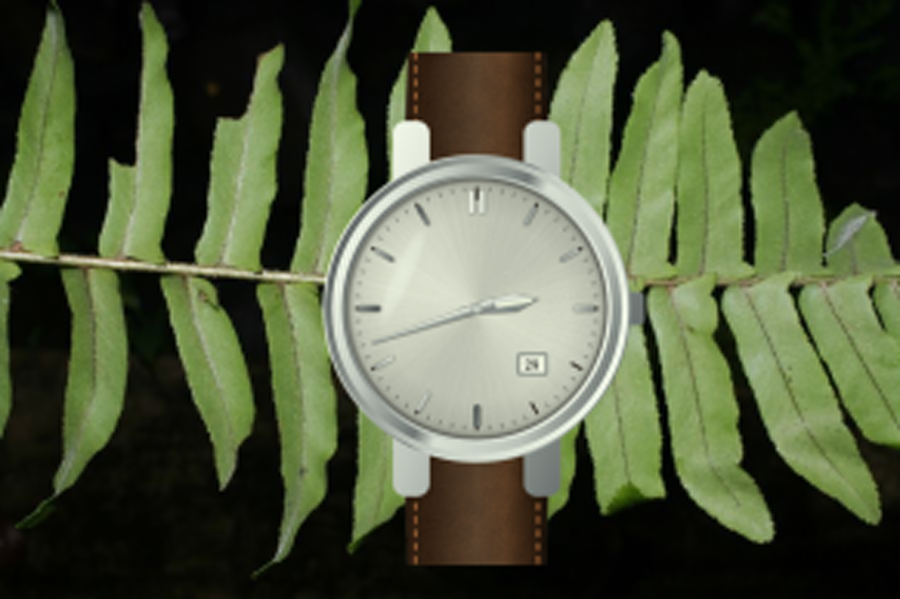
2:42
